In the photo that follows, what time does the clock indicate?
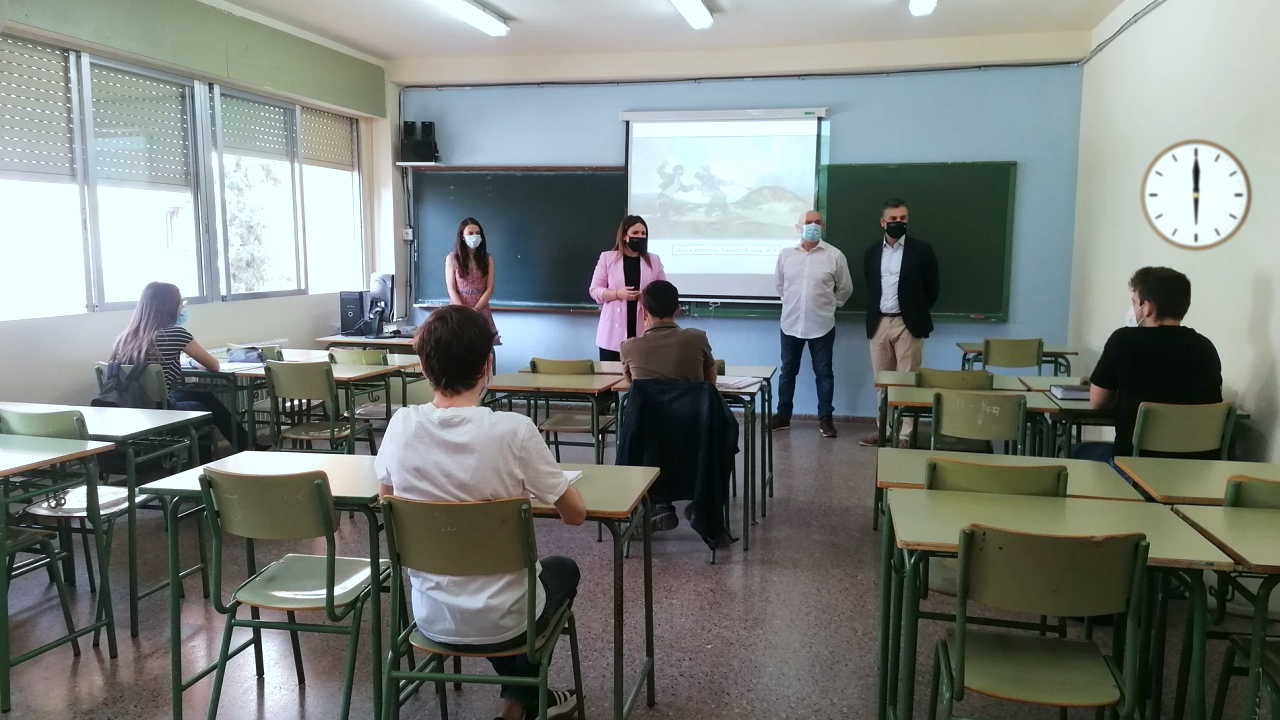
6:00
